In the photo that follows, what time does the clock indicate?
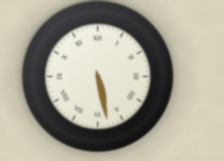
5:28
